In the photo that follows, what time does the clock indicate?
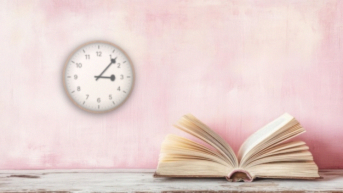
3:07
